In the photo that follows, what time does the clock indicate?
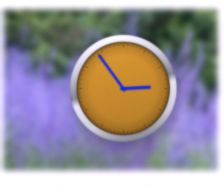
2:54
